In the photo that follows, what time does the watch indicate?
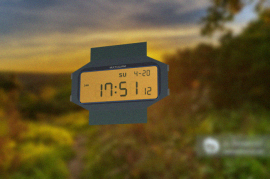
17:51:12
